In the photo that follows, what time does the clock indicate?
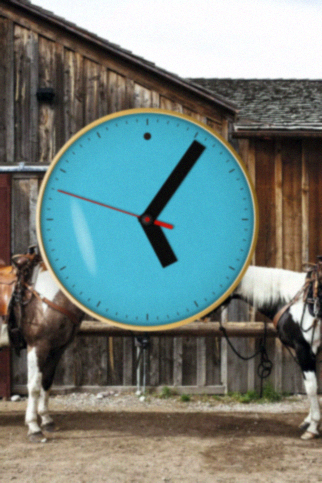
5:05:48
